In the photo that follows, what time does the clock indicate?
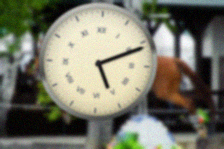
5:11
